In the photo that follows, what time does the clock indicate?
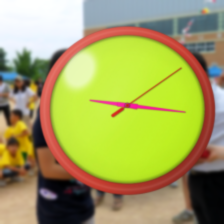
9:16:09
